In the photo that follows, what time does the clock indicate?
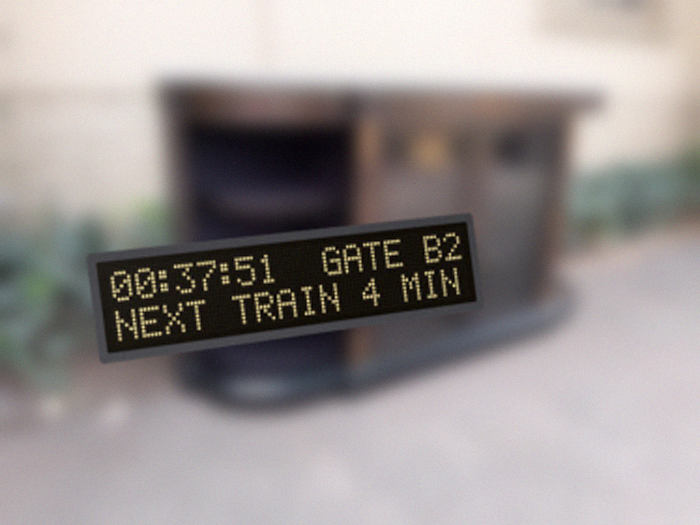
0:37:51
